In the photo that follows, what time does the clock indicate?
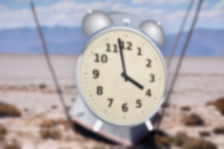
3:58
